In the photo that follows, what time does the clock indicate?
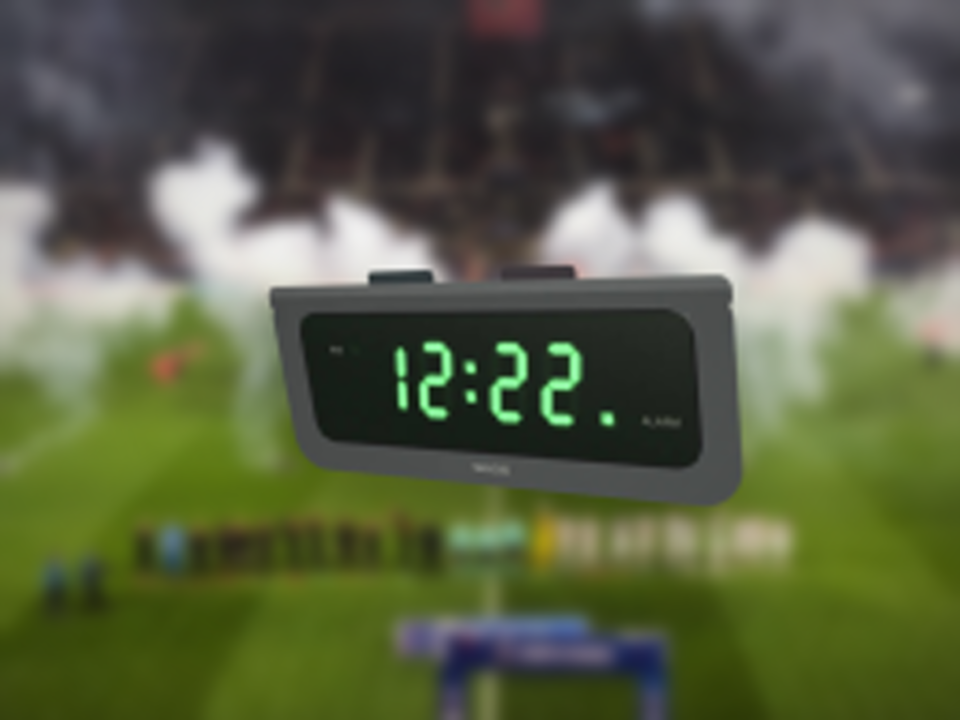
12:22
